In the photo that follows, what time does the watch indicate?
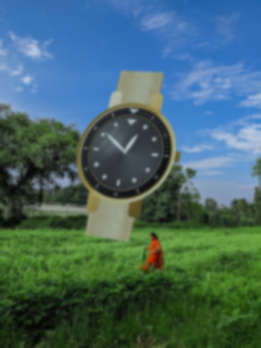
12:51
